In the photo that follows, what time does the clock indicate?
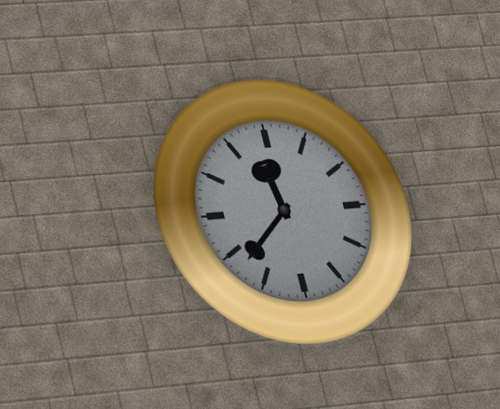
11:38
